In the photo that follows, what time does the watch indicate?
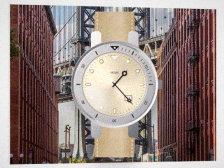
1:23
